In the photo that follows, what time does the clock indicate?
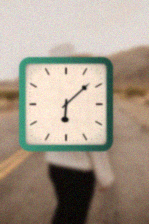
6:08
